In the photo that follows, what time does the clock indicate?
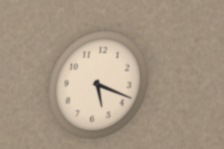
5:18
